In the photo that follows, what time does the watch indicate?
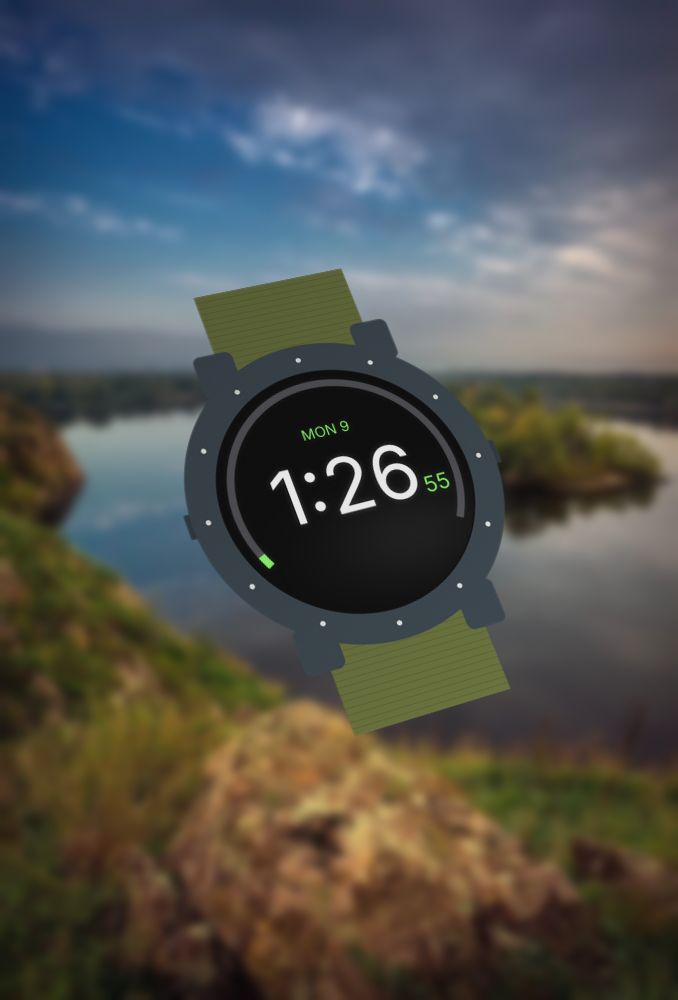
1:26:55
